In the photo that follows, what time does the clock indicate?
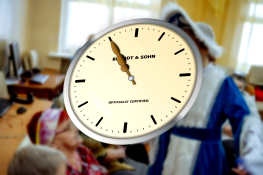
10:55
